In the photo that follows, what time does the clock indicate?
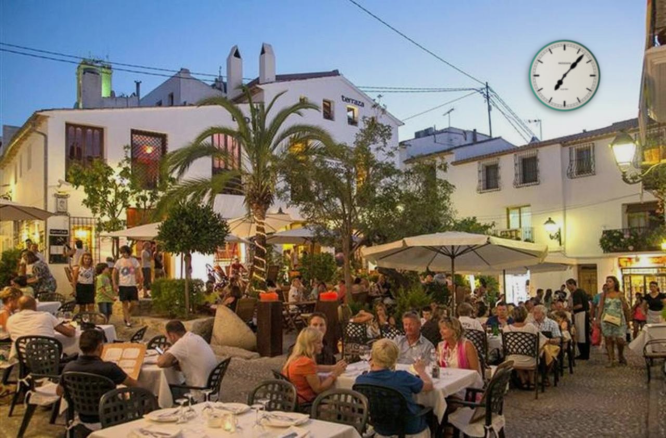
7:07
